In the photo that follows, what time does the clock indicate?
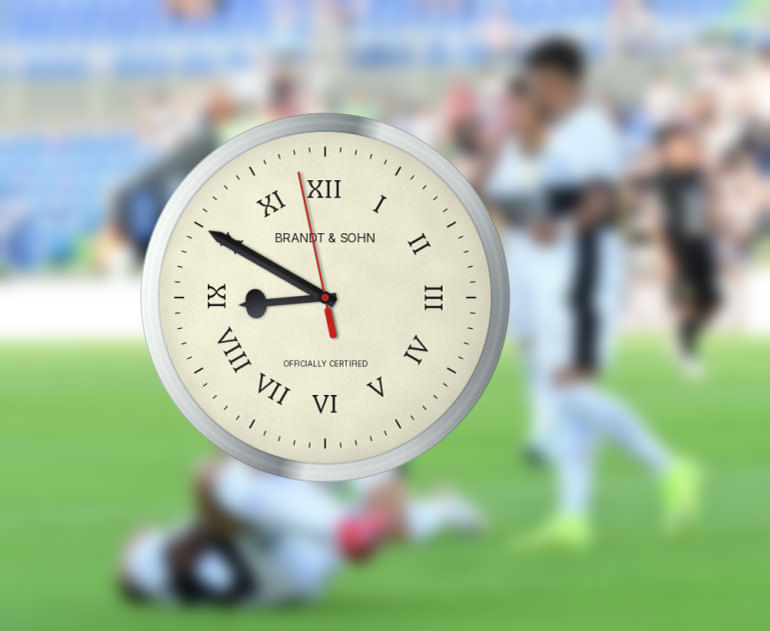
8:49:58
